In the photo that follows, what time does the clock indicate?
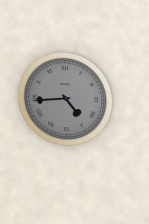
4:44
